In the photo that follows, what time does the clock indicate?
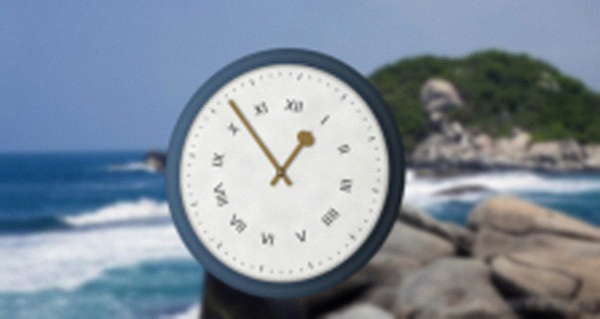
12:52
